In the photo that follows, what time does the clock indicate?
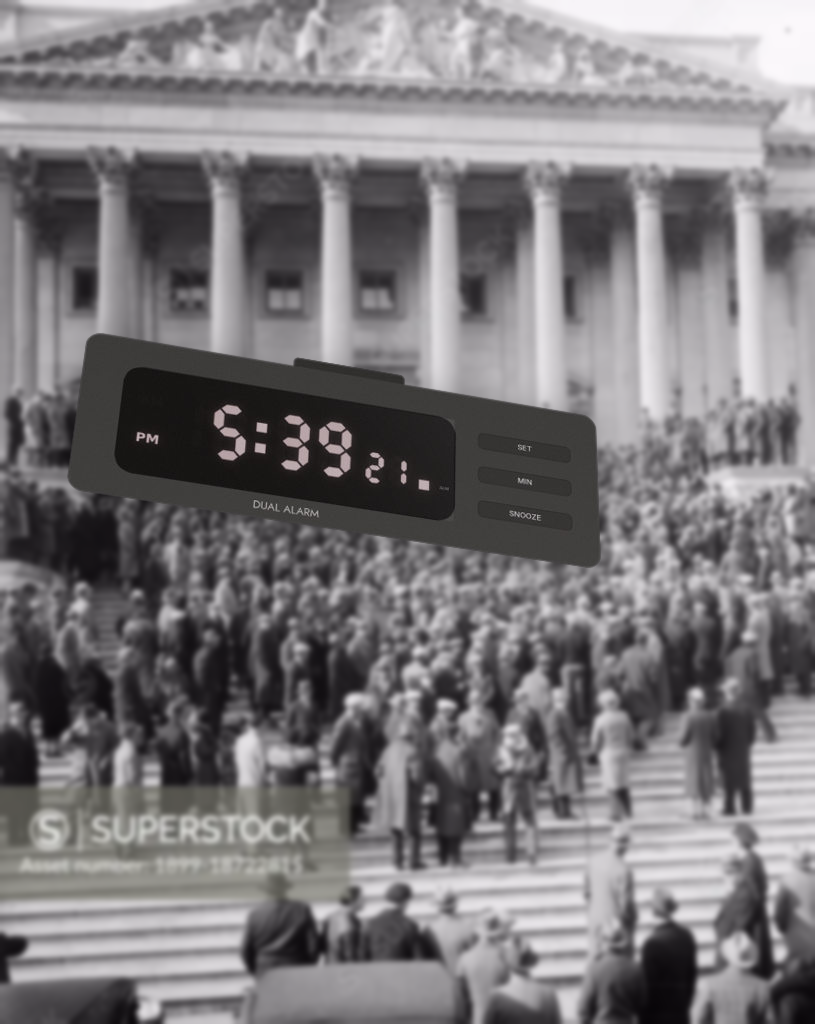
5:39:21
